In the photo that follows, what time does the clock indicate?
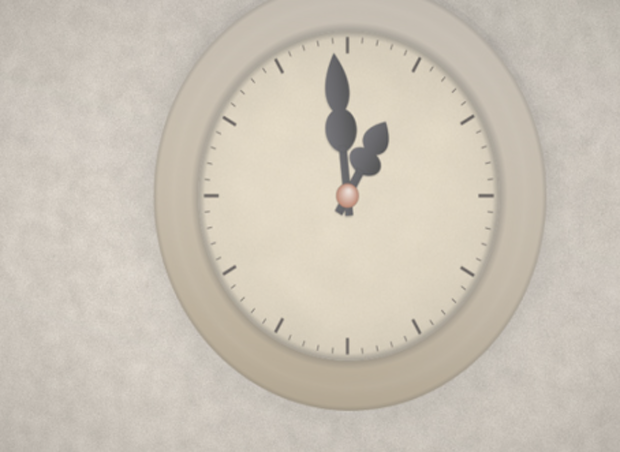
12:59
